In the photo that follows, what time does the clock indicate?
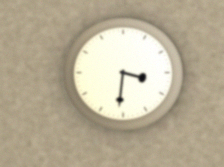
3:31
